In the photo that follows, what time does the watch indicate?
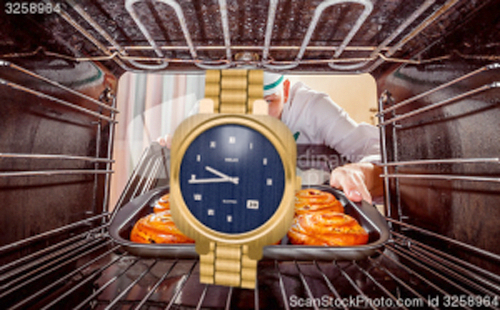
9:44
